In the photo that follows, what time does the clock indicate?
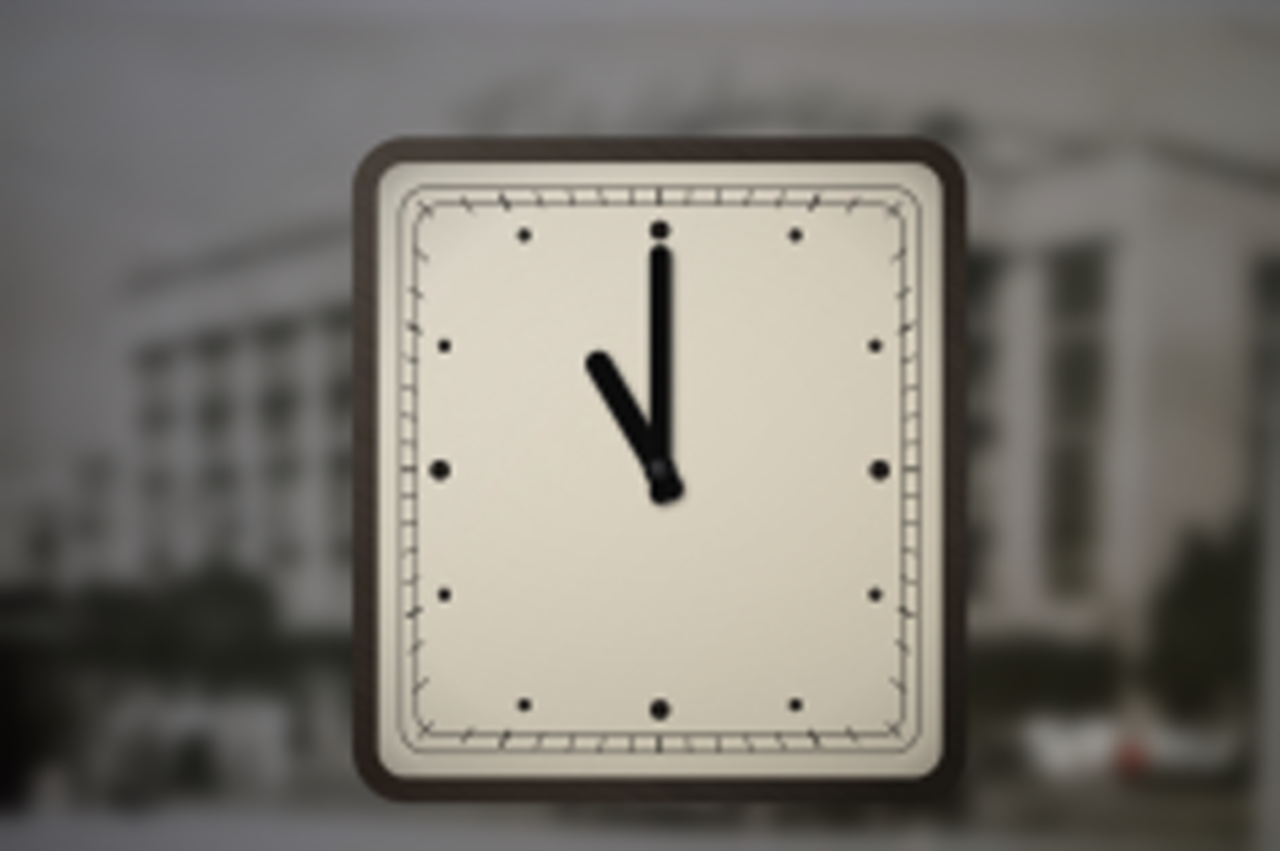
11:00
